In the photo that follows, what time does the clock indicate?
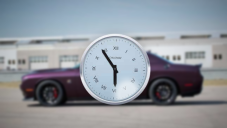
5:54
